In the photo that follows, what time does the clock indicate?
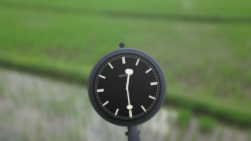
12:30
